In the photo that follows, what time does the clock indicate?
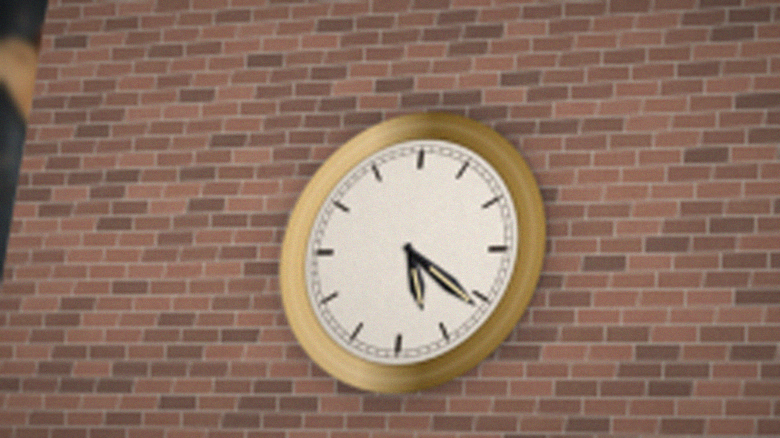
5:21
